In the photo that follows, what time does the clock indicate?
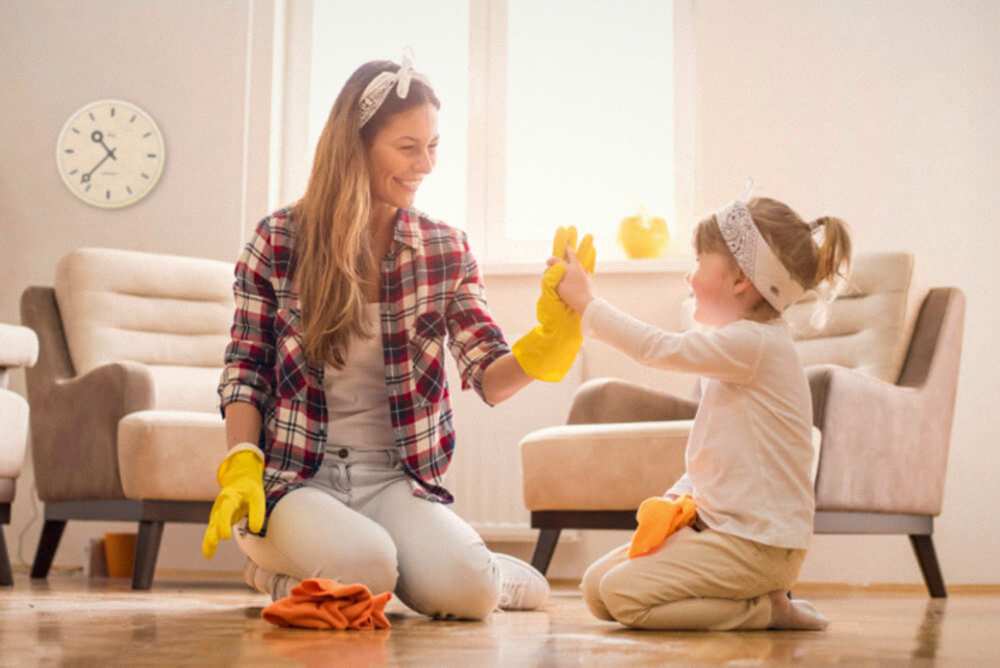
10:37
